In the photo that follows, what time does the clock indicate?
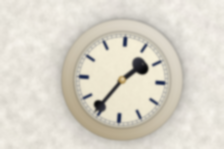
1:36
